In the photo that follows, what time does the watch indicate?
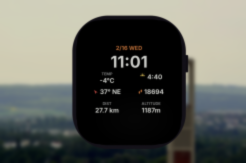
11:01
